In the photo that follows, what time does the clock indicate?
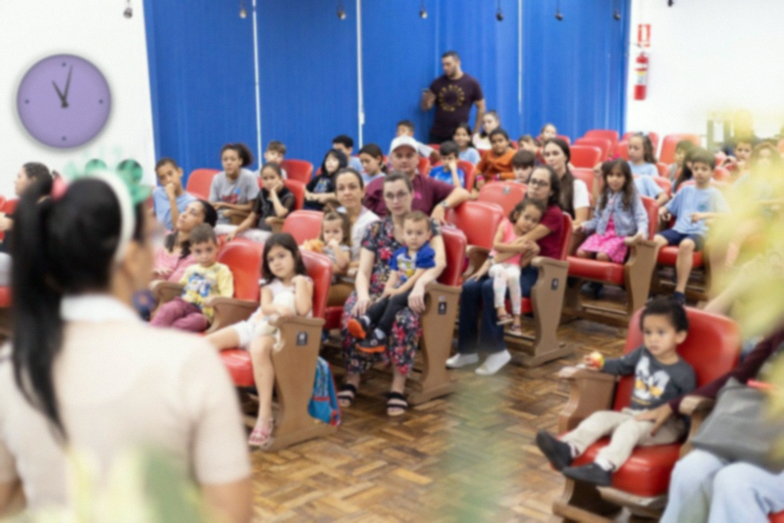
11:02
